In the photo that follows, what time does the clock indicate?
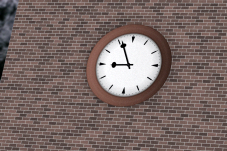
8:56
